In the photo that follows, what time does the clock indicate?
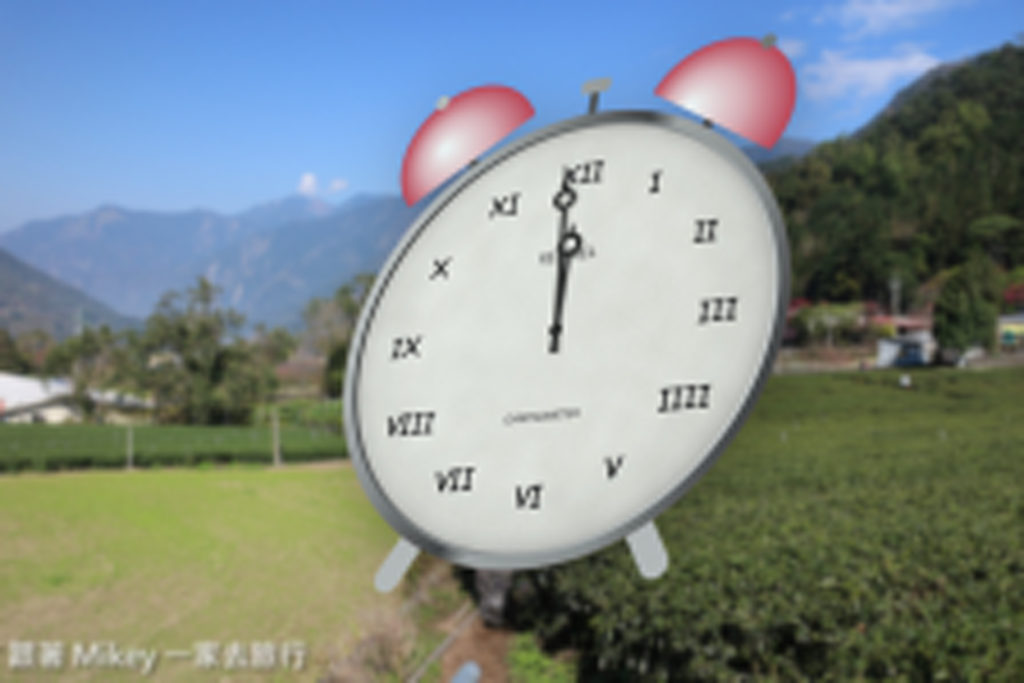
11:59
